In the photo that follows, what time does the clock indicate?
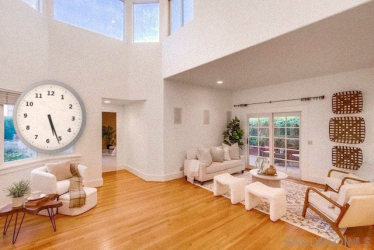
5:26
